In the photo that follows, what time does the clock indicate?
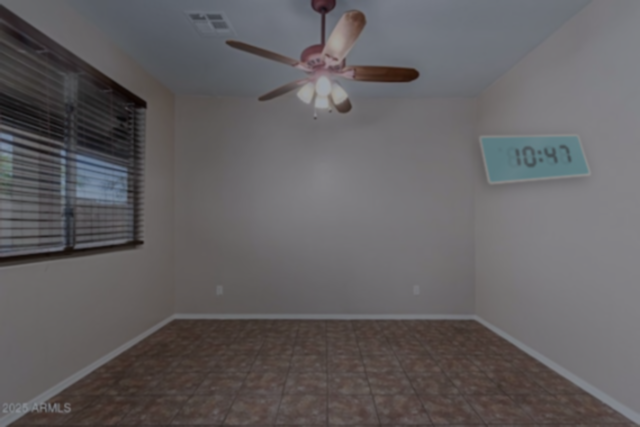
10:47
